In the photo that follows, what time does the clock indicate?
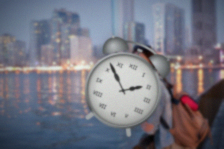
1:52
